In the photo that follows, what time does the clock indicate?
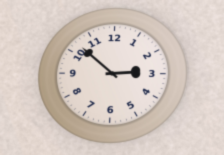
2:52
